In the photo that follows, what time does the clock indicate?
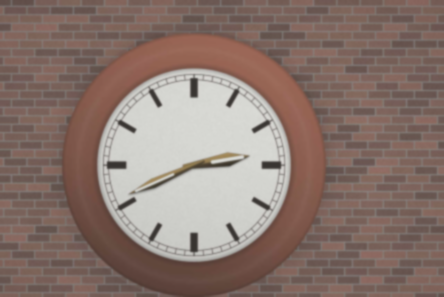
2:41
